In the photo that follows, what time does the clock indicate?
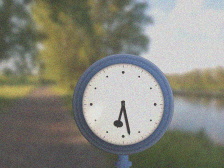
6:28
